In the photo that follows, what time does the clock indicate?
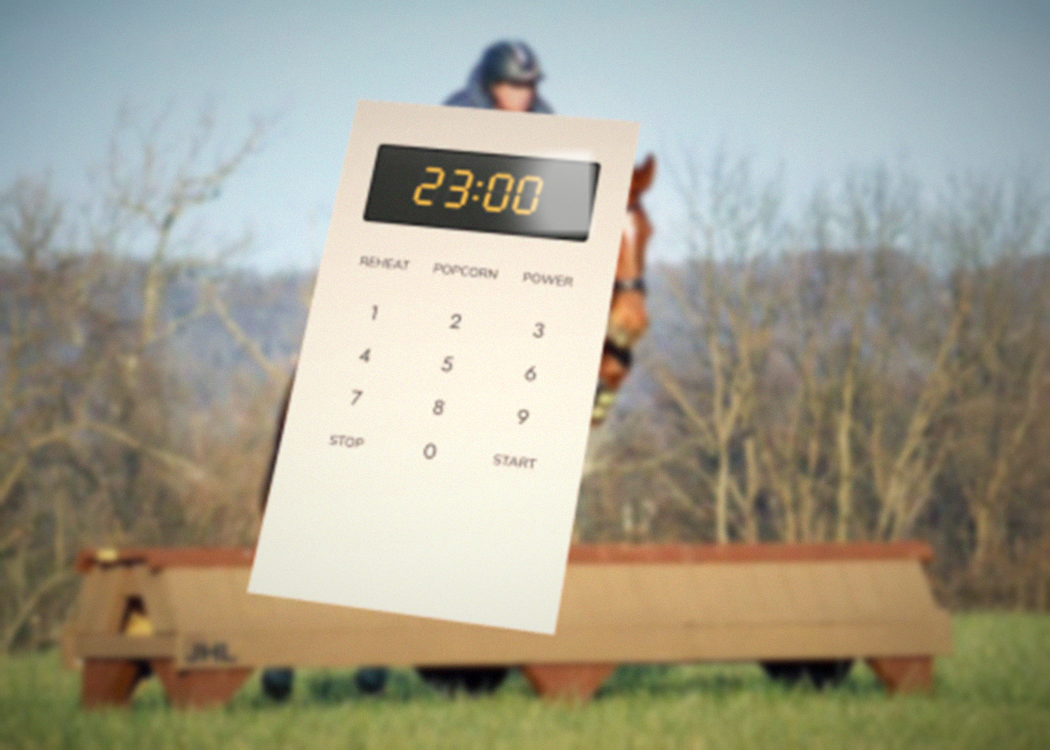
23:00
